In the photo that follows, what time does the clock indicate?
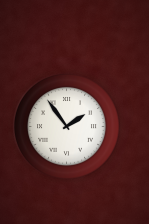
1:54
